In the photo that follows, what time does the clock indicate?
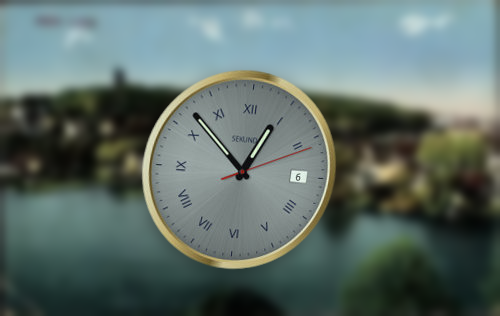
12:52:11
